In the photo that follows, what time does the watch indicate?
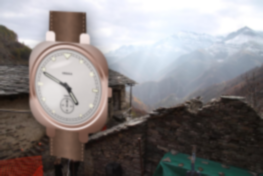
4:49
